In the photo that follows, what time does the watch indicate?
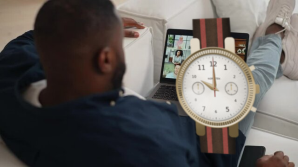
10:00
